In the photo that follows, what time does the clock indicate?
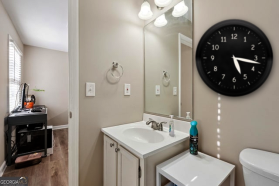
5:17
